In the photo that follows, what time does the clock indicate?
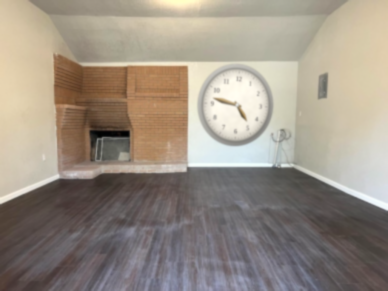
4:47
